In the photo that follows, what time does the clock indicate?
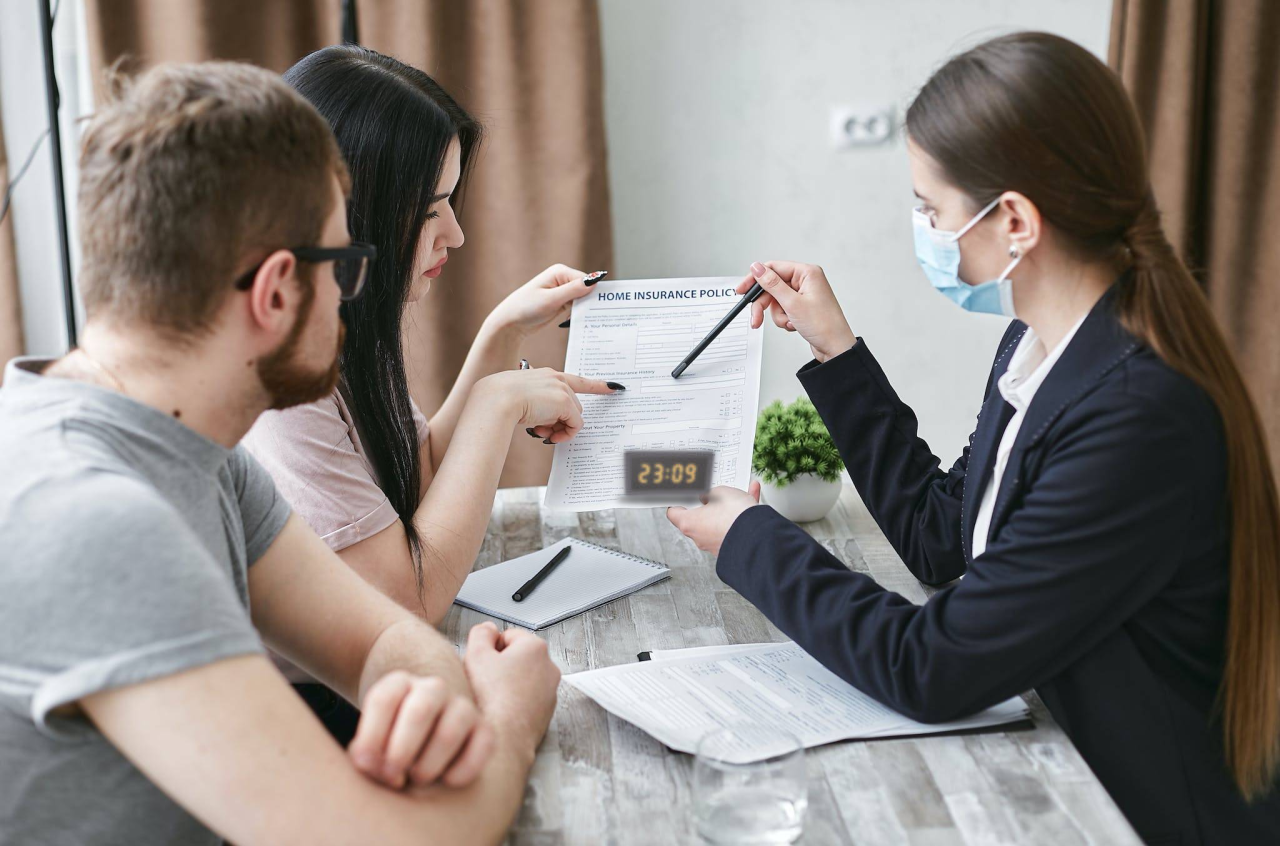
23:09
